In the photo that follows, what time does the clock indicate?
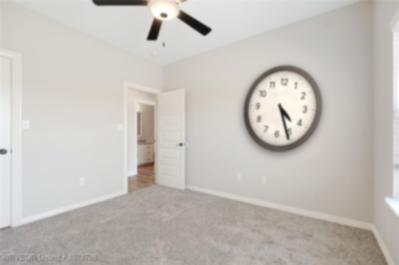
4:26
